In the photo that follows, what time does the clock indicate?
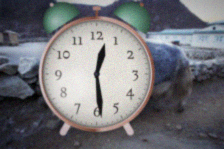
12:29
